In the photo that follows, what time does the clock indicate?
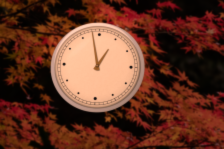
12:58
